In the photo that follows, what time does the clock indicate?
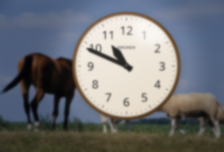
10:49
